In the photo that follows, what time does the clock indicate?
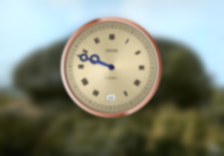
9:48
